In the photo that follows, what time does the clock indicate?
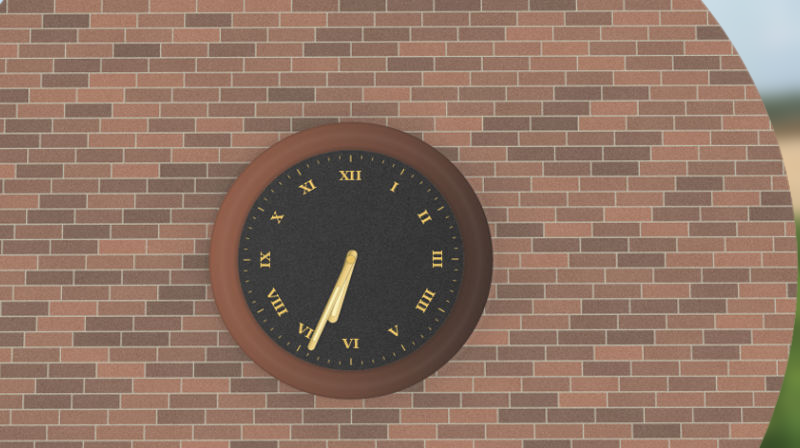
6:34
